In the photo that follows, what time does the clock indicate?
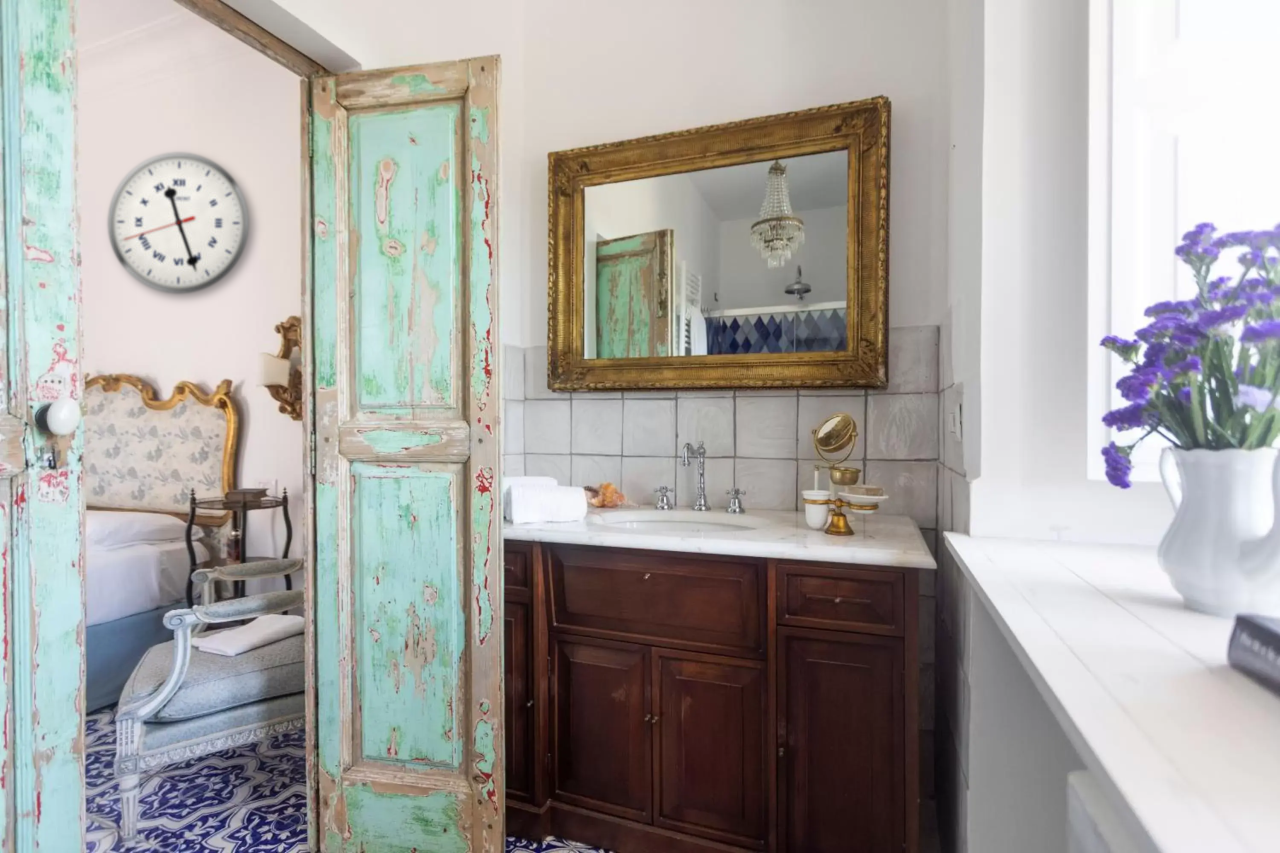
11:26:42
